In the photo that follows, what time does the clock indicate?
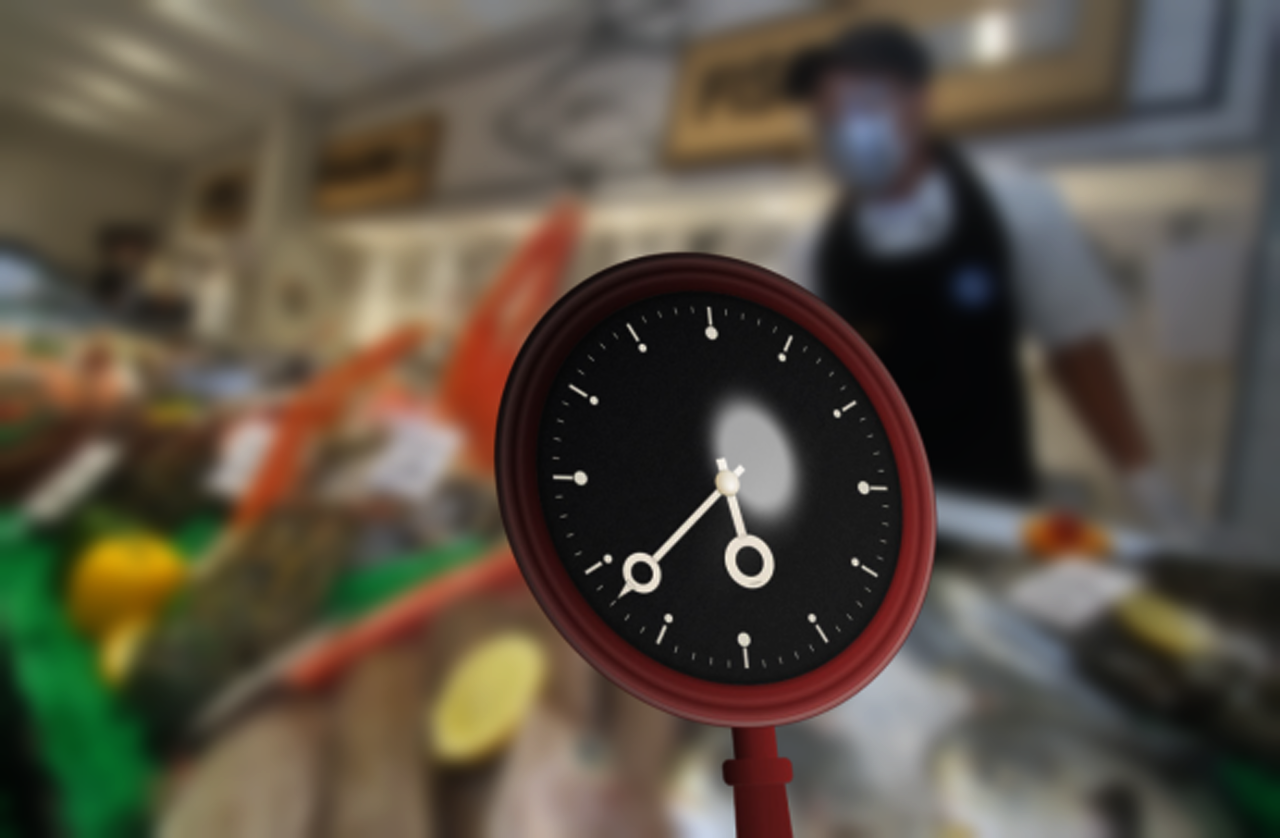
5:38
